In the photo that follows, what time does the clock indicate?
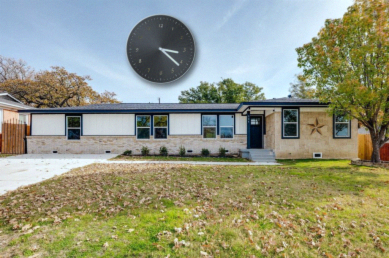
3:22
